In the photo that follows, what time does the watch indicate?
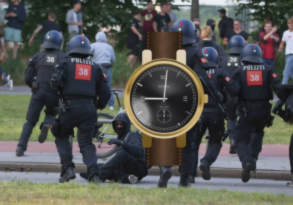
9:01
